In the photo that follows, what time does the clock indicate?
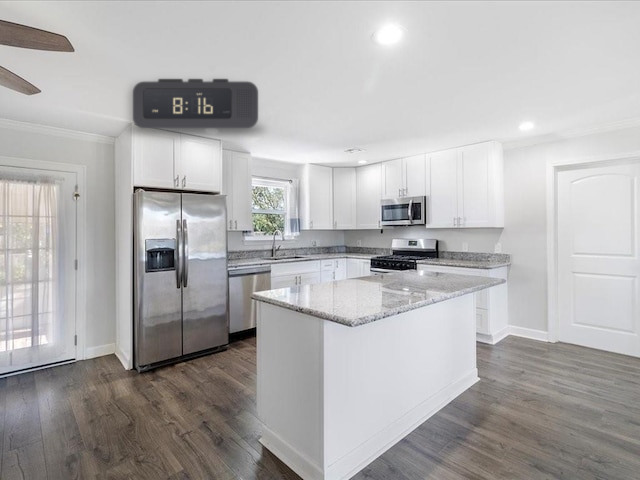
8:16
